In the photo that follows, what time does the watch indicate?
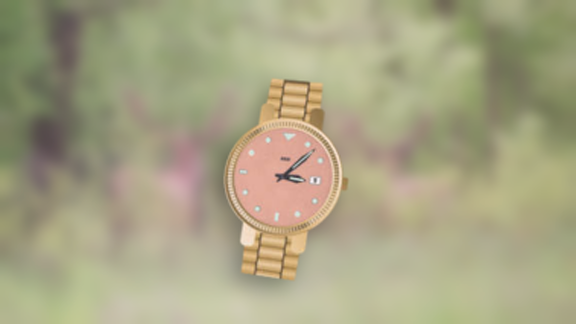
3:07
